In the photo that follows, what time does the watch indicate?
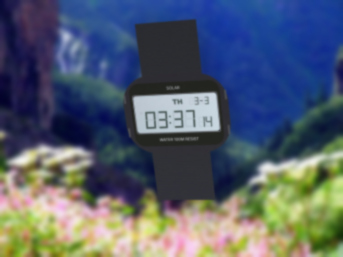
3:37:14
